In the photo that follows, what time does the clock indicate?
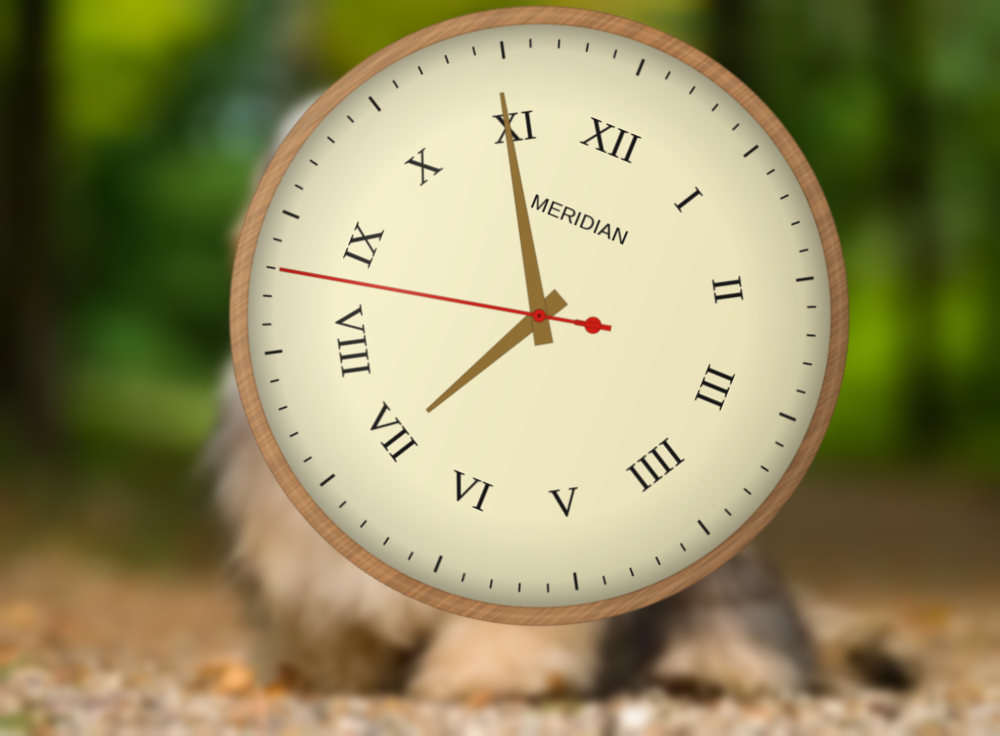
6:54:43
